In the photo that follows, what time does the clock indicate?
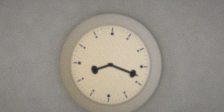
8:18
